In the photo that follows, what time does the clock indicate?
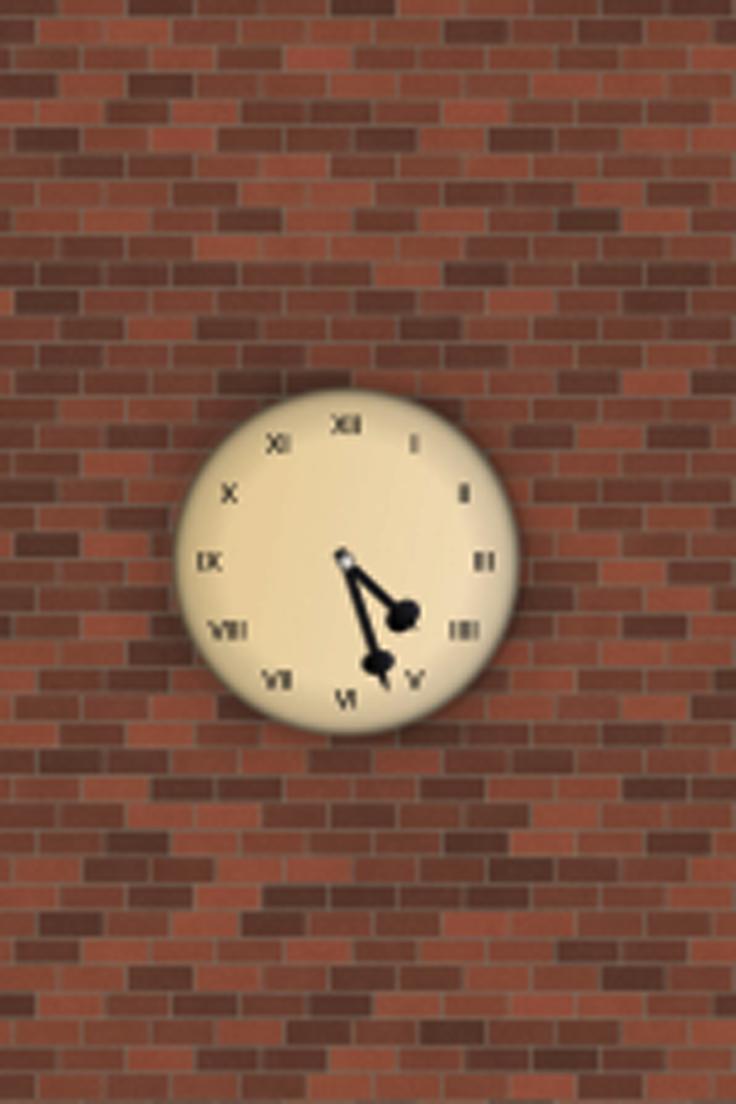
4:27
